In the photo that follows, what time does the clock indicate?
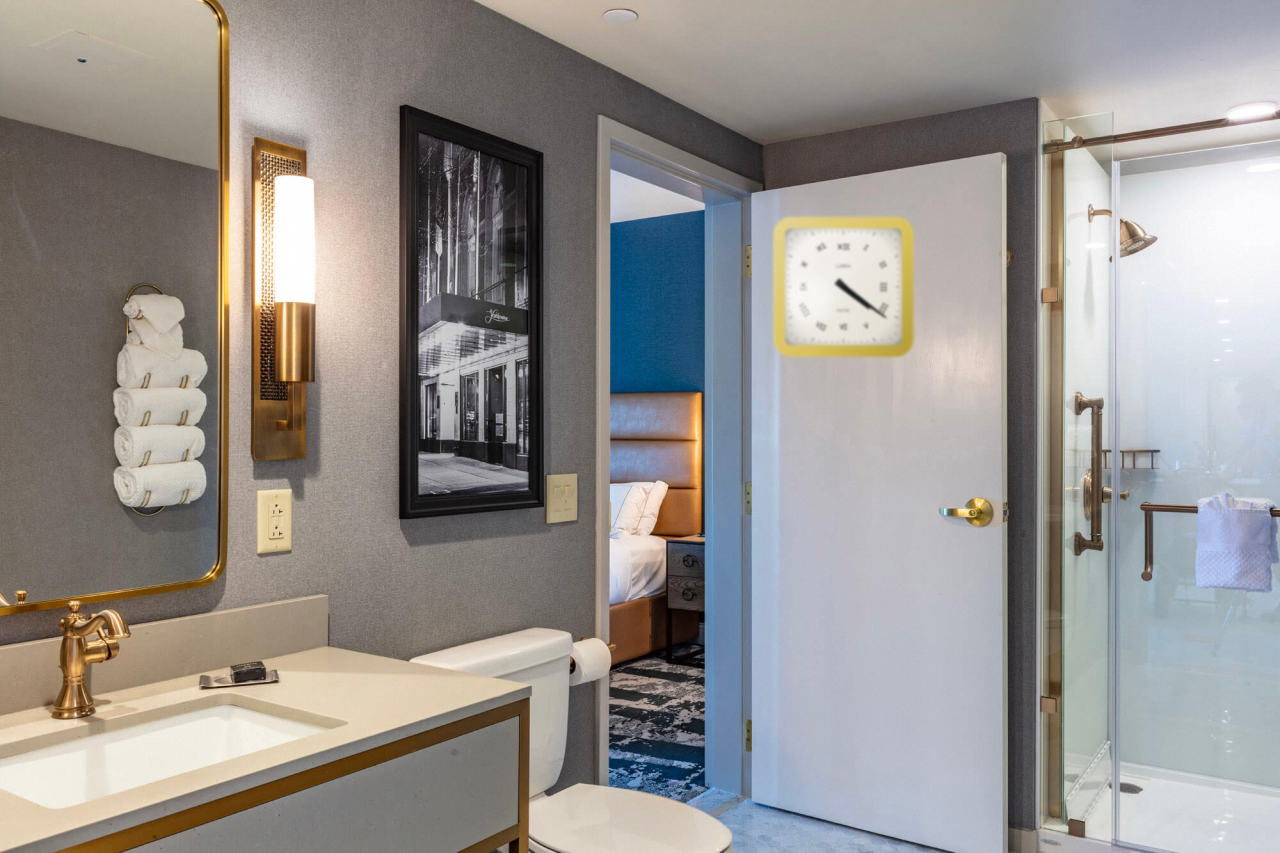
4:21
